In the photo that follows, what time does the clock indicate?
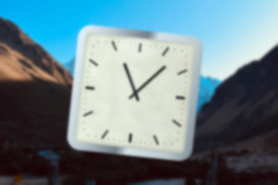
11:07
